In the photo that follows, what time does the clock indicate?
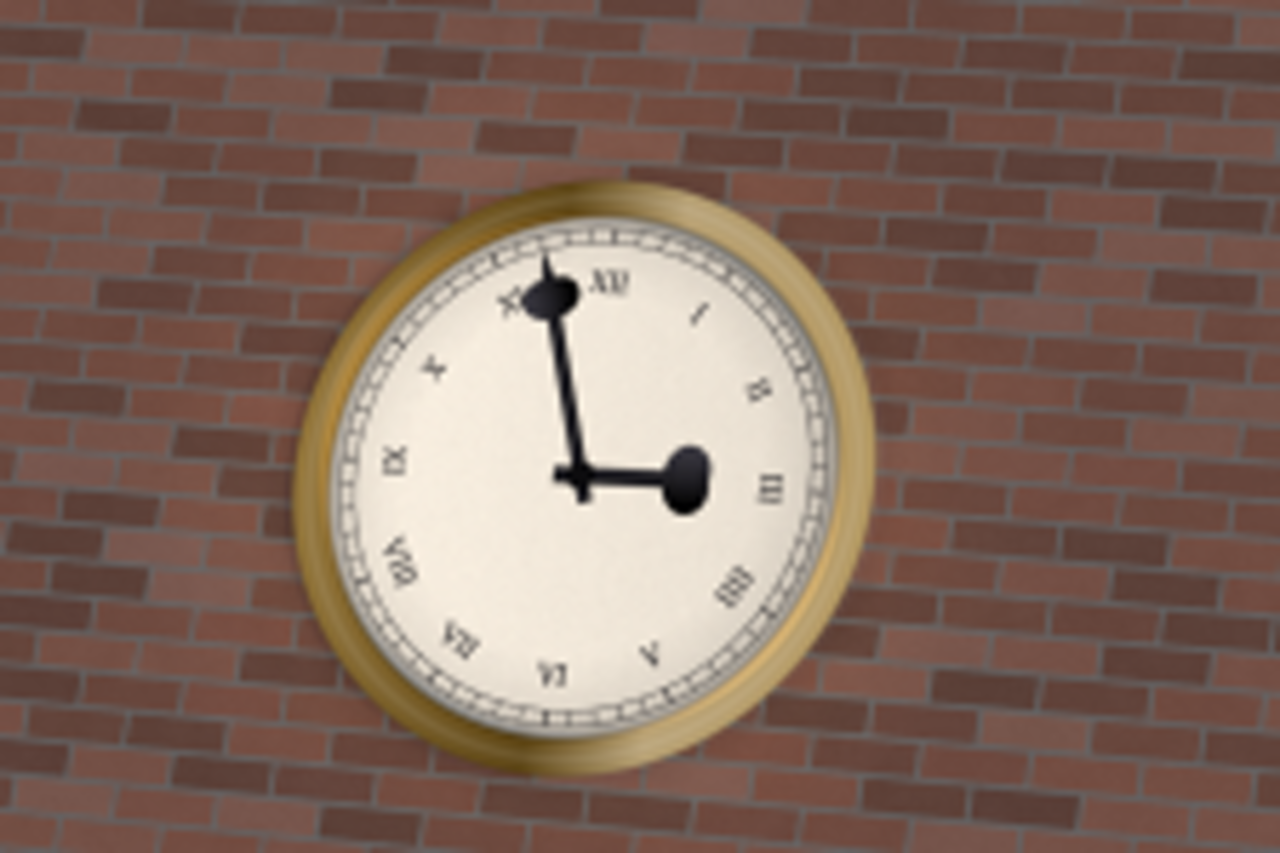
2:57
